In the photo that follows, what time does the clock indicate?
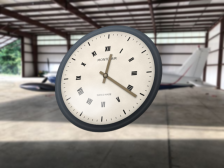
12:21
